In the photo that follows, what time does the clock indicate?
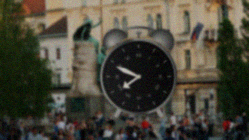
7:49
